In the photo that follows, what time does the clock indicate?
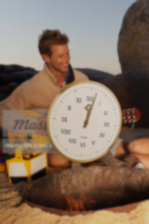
12:02
